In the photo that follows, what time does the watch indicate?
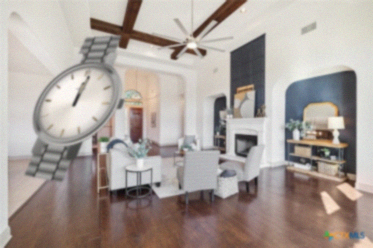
12:01
